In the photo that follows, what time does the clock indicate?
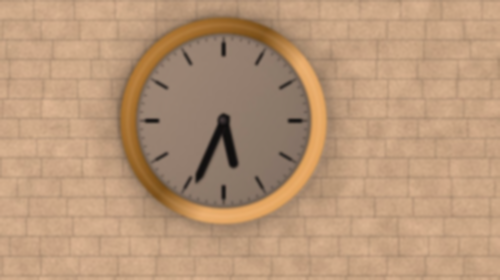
5:34
